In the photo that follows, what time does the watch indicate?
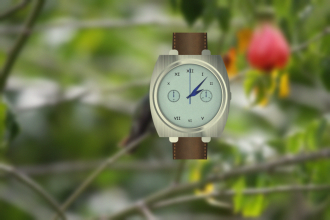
2:07
